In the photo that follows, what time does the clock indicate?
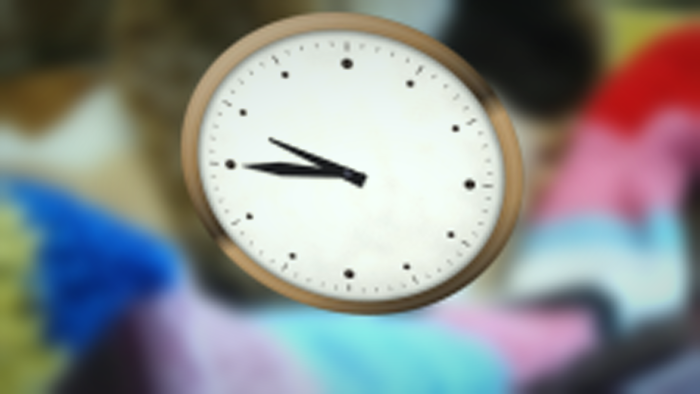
9:45
